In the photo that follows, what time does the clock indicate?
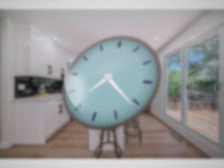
7:21
